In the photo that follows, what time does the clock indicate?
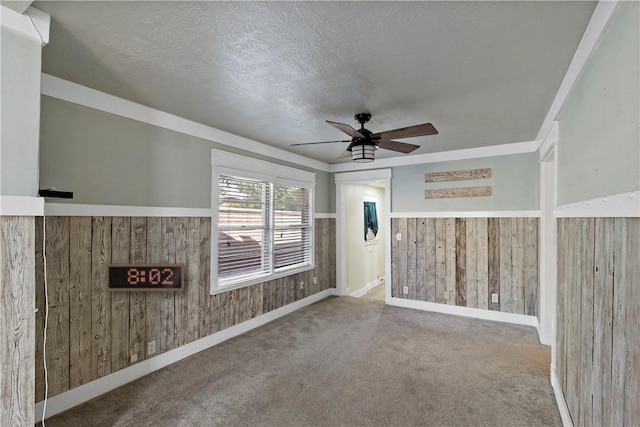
8:02
